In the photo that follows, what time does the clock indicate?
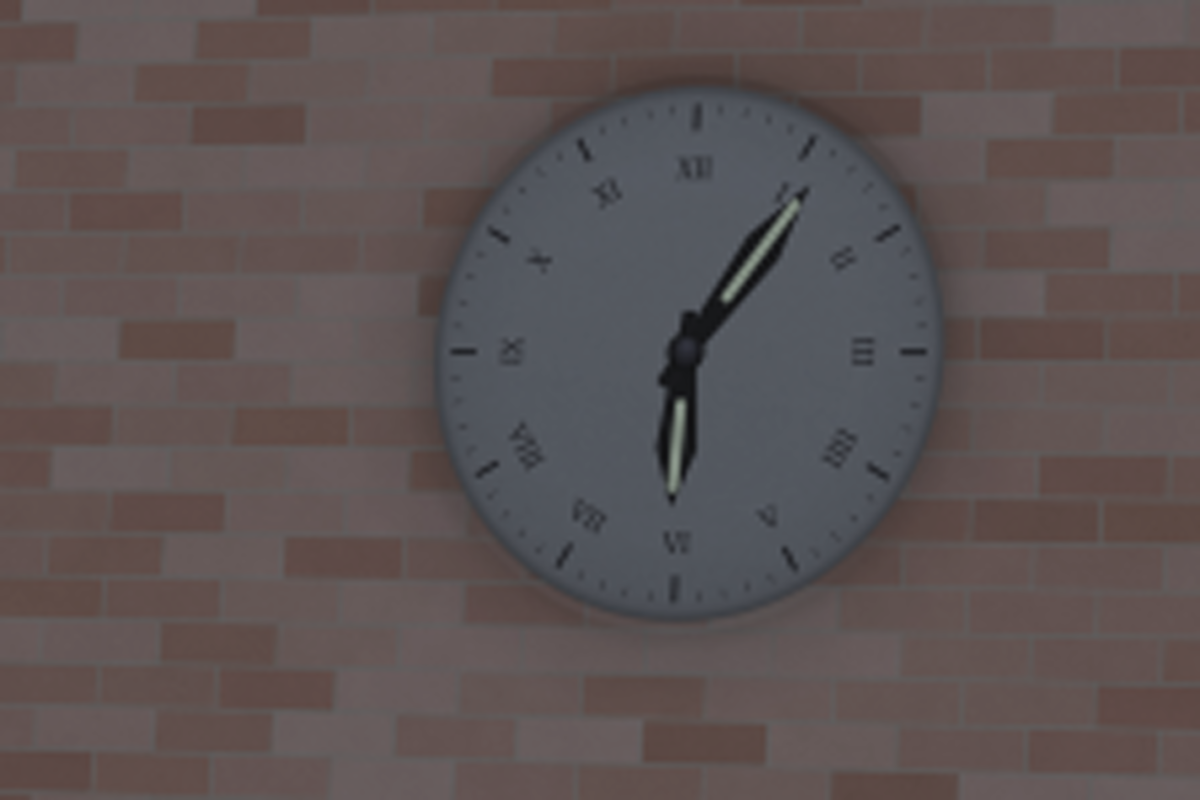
6:06
